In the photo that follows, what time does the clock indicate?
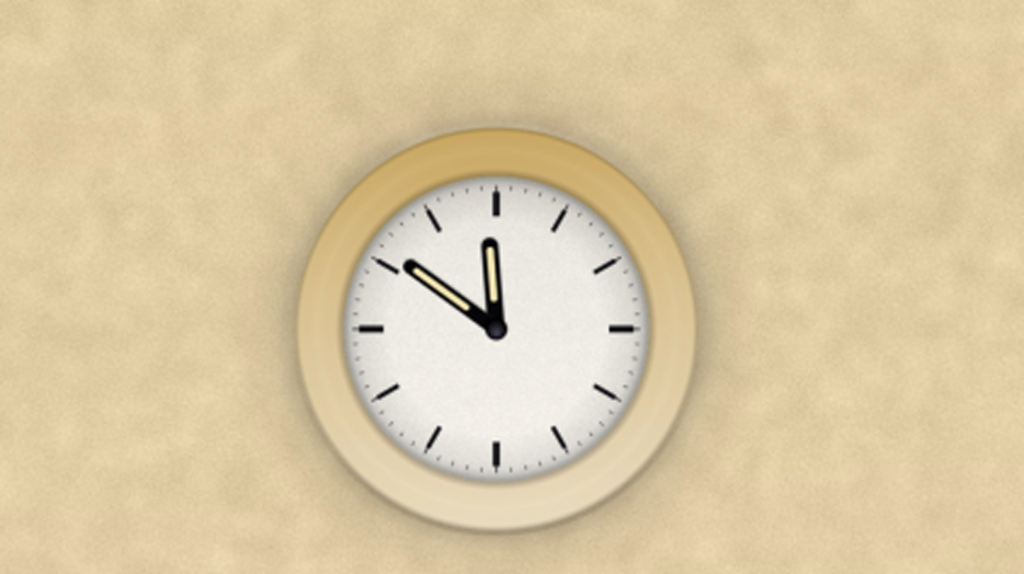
11:51
